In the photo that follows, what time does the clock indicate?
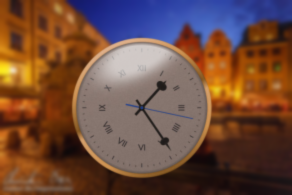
1:24:17
